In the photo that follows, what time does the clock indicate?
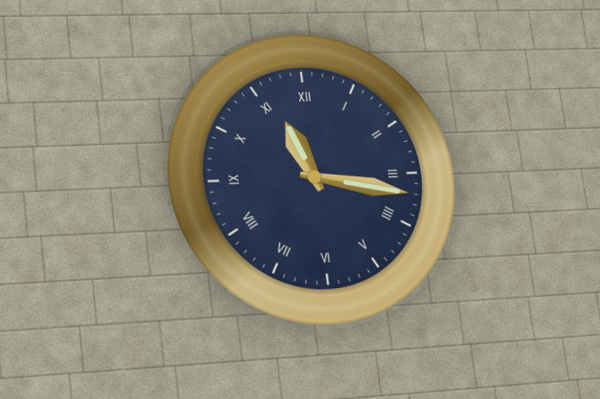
11:17
